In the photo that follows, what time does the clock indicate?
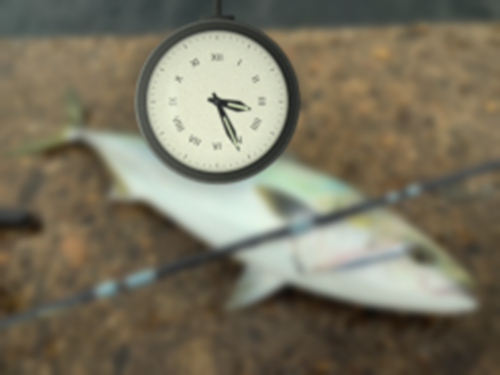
3:26
